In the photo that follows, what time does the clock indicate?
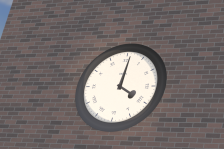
4:01
